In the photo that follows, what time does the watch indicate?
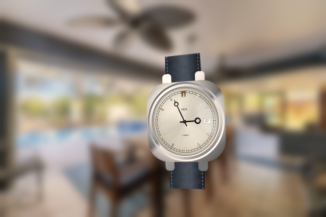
2:56
